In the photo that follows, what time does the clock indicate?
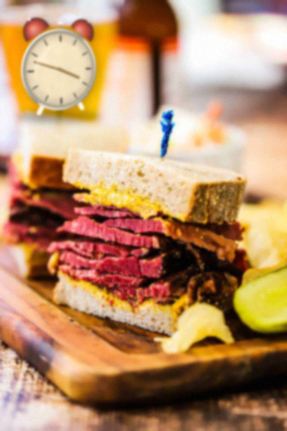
3:48
